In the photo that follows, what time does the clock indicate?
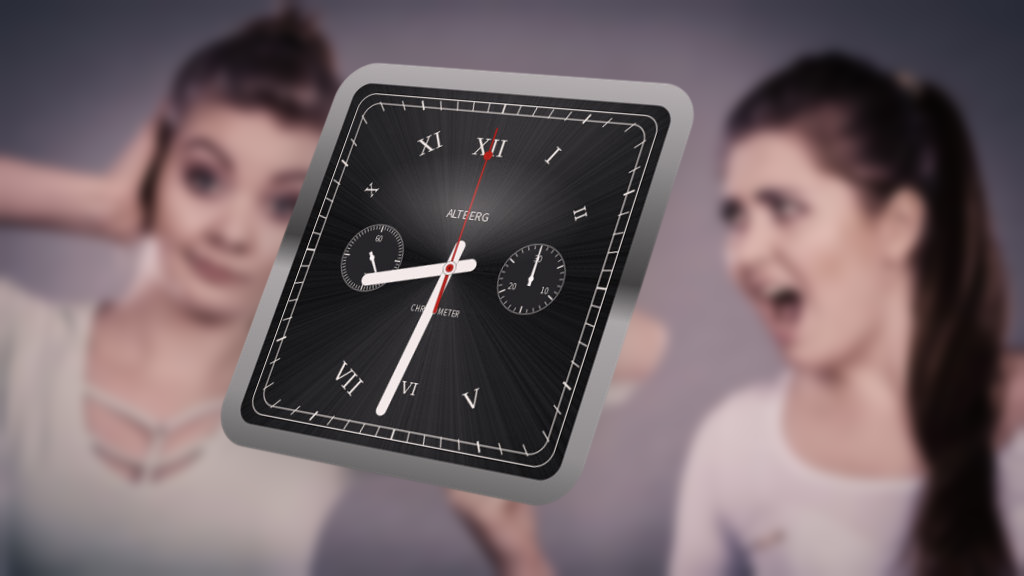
8:31:24
